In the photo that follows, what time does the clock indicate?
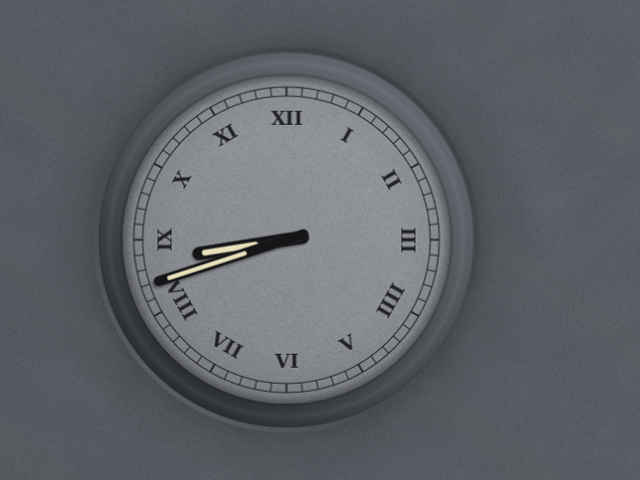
8:42
